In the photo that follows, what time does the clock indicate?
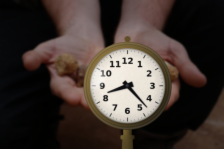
8:23
